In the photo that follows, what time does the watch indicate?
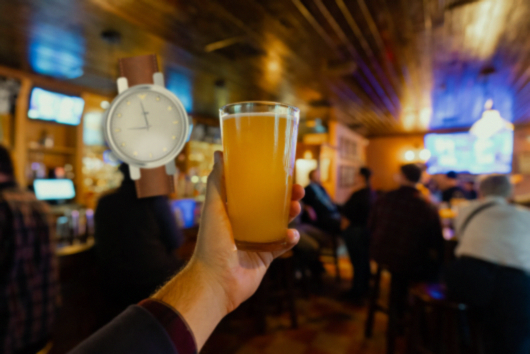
8:59
